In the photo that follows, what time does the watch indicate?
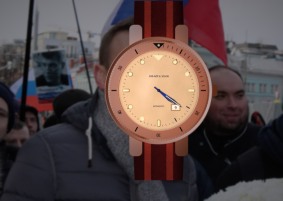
4:21
